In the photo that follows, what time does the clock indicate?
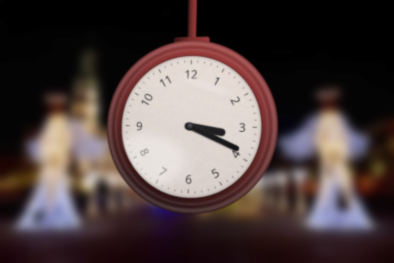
3:19
